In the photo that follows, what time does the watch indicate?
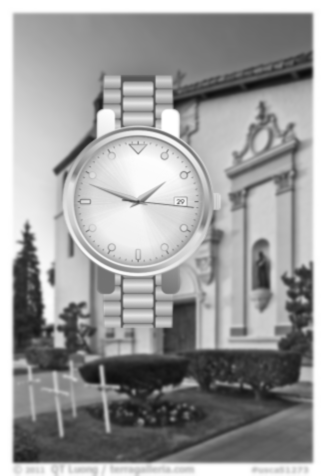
1:48:16
